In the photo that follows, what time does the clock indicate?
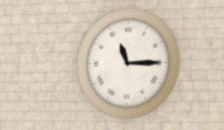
11:15
